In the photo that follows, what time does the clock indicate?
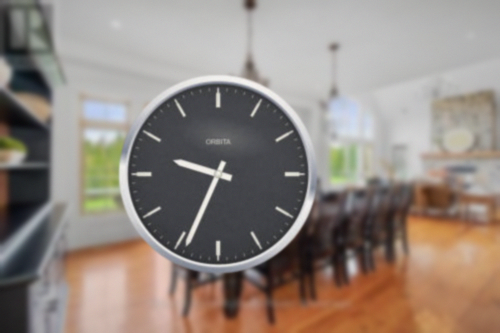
9:34
